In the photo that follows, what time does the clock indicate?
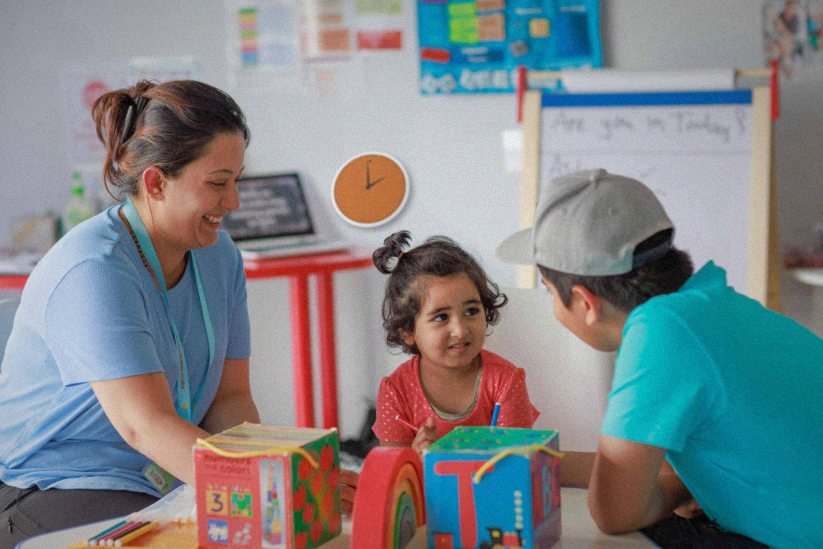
1:59
